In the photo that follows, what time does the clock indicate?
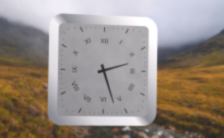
2:27
